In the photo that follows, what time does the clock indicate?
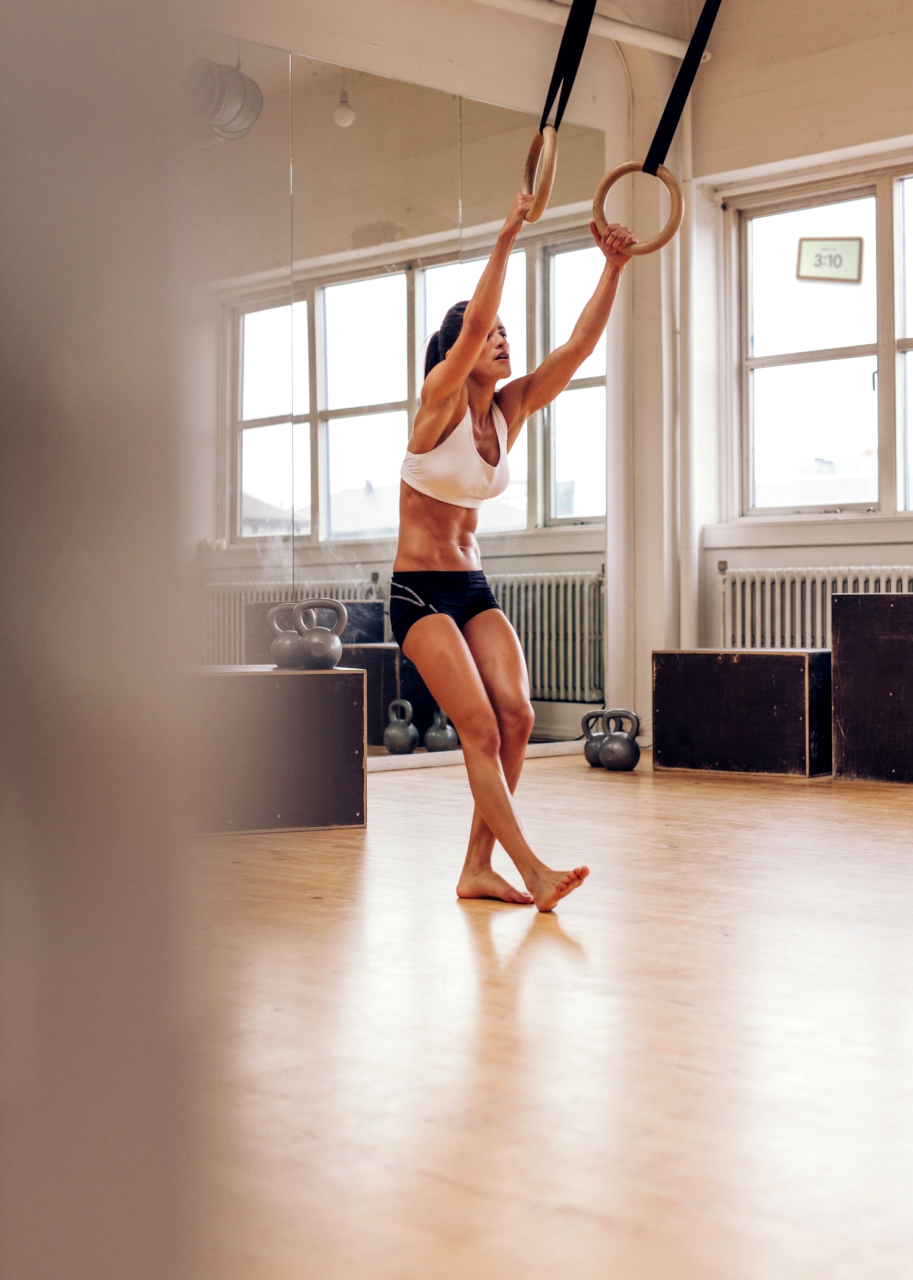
3:10
